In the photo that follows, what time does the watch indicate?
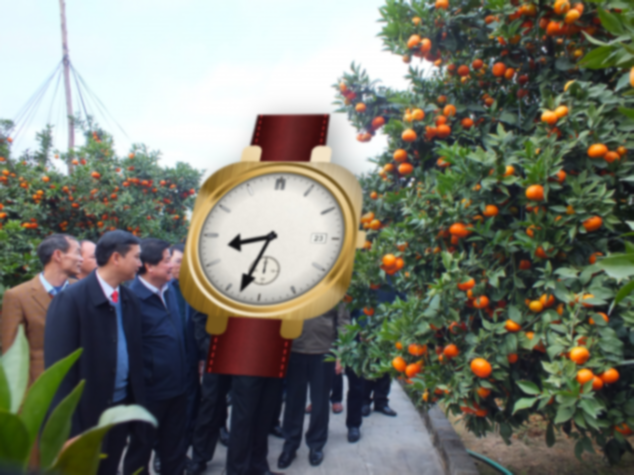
8:33
